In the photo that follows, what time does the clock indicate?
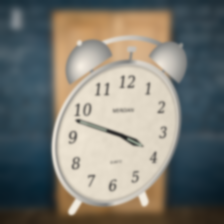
3:48
